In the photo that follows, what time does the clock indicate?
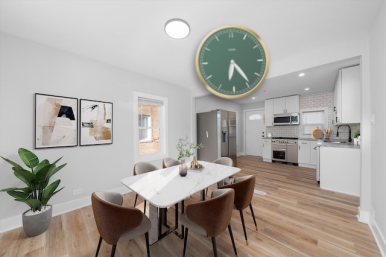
6:24
